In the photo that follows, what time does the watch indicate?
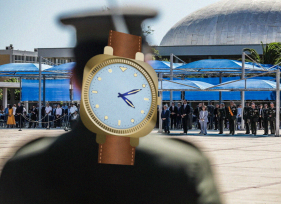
4:11
